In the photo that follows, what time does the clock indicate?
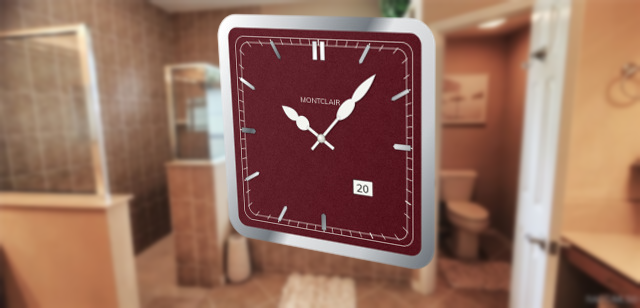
10:07
